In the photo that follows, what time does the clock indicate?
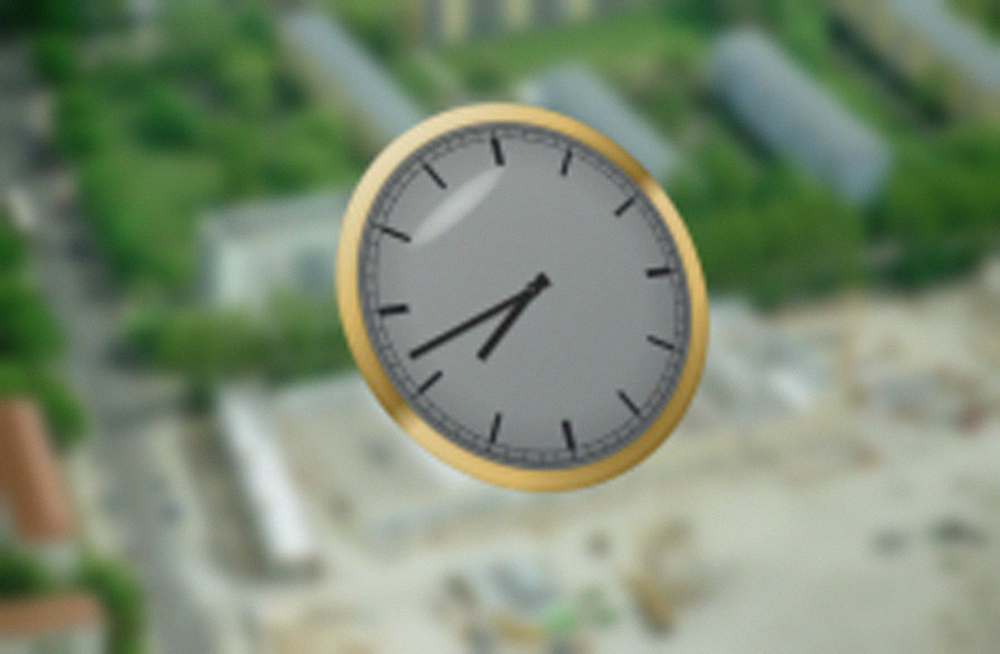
7:42
